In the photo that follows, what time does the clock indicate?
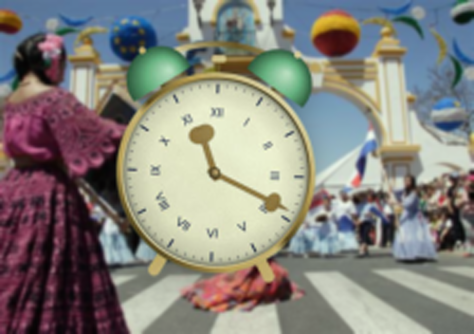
11:19
